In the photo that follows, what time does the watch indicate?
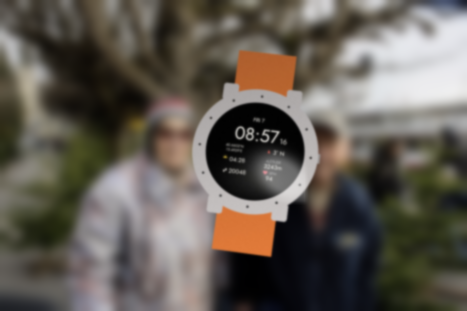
8:57
